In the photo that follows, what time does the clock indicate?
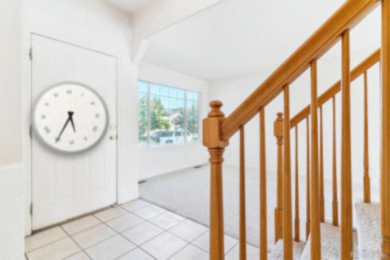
5:35
